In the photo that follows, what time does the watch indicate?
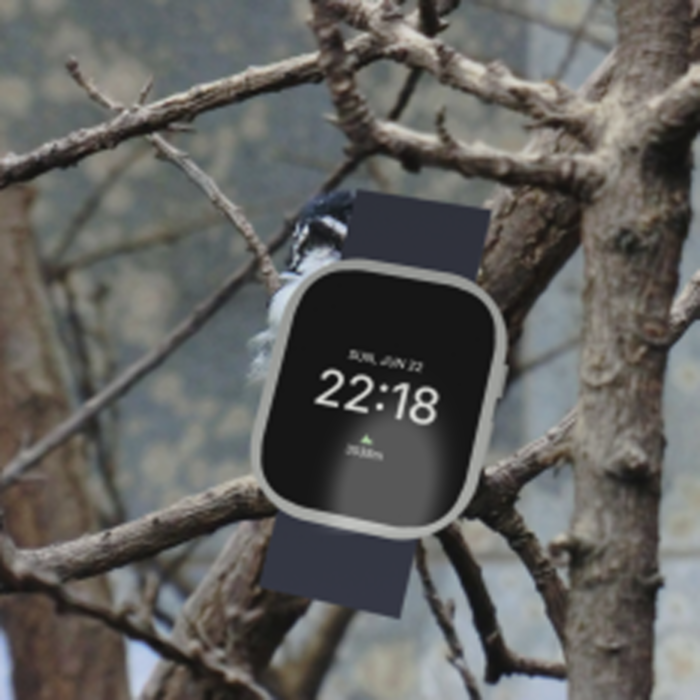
22:18
